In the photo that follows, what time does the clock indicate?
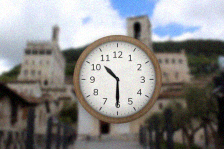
10:30
